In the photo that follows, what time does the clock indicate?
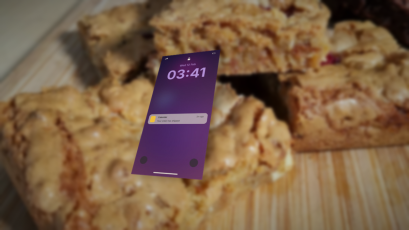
3:41
